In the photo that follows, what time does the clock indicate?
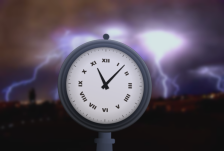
11:07
